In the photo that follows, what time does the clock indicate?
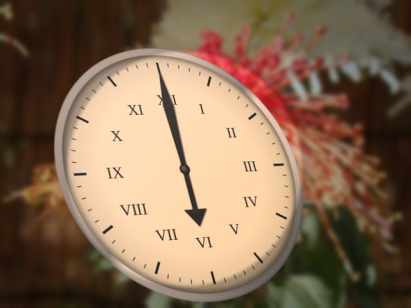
6:00
